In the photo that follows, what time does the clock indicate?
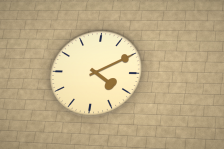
4:10
